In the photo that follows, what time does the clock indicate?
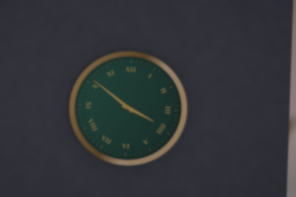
3:51
